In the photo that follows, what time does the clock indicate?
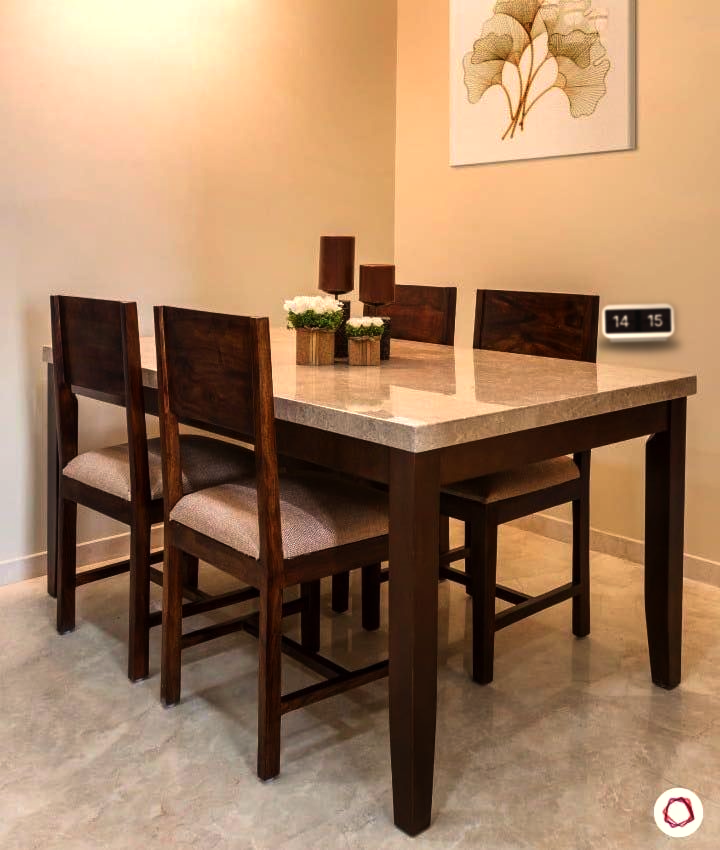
14:15
